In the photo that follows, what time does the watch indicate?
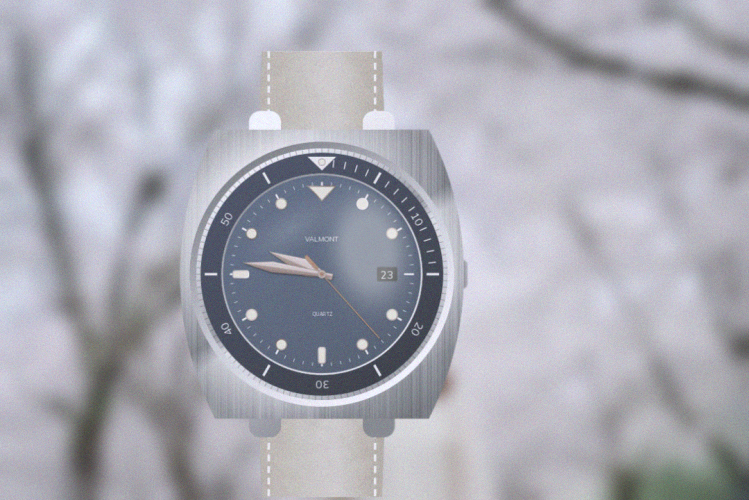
9:46:23
